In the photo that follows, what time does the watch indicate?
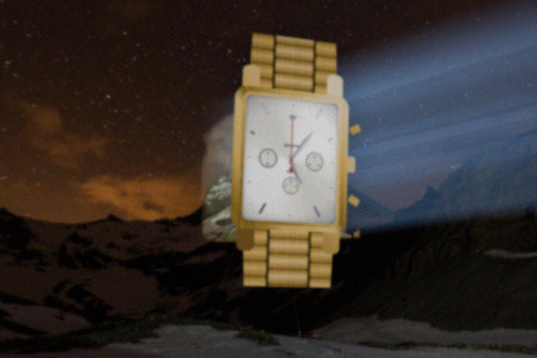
5:06
